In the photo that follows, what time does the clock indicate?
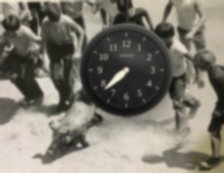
7:38
